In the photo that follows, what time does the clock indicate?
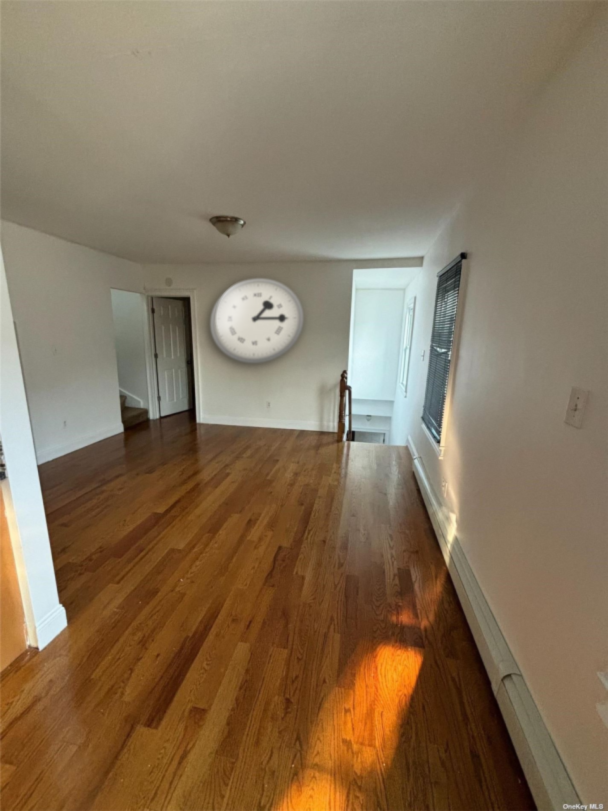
1:15
